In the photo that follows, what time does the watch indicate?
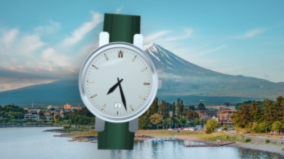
7:27
